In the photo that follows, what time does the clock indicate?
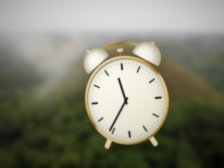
11:36
